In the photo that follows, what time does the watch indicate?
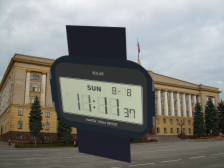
11:11:37
